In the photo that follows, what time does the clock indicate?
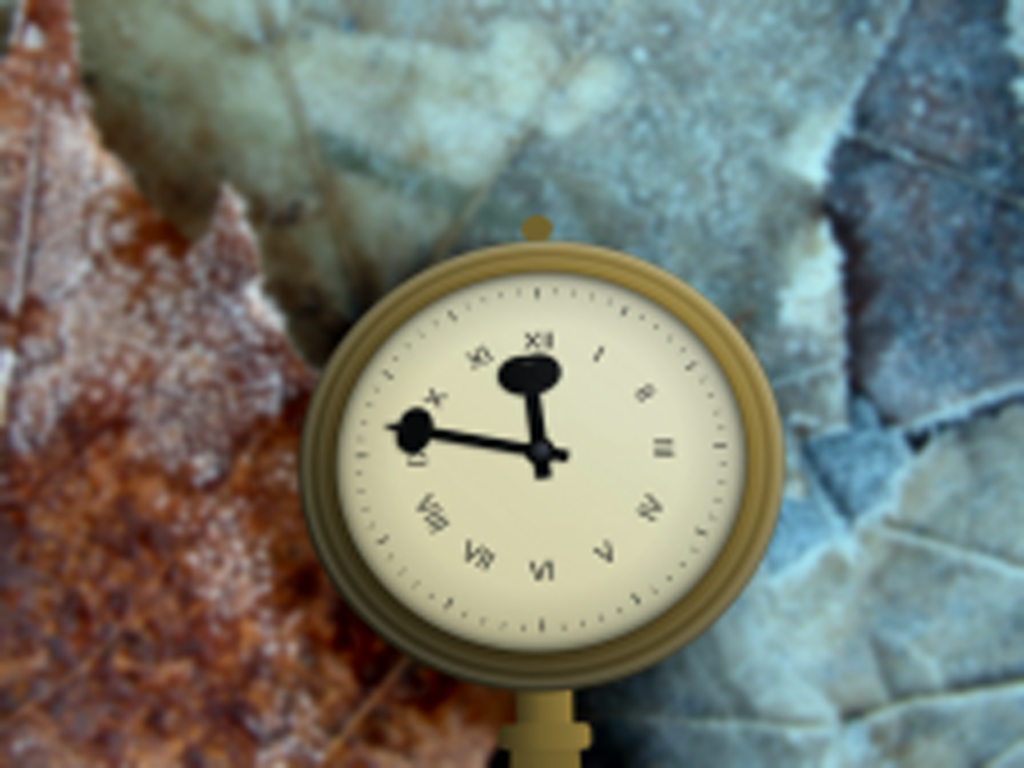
11:47
